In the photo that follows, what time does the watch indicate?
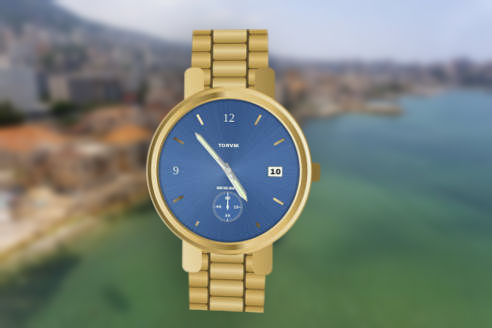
4:53
